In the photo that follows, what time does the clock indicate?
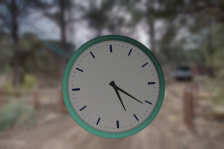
5:21
